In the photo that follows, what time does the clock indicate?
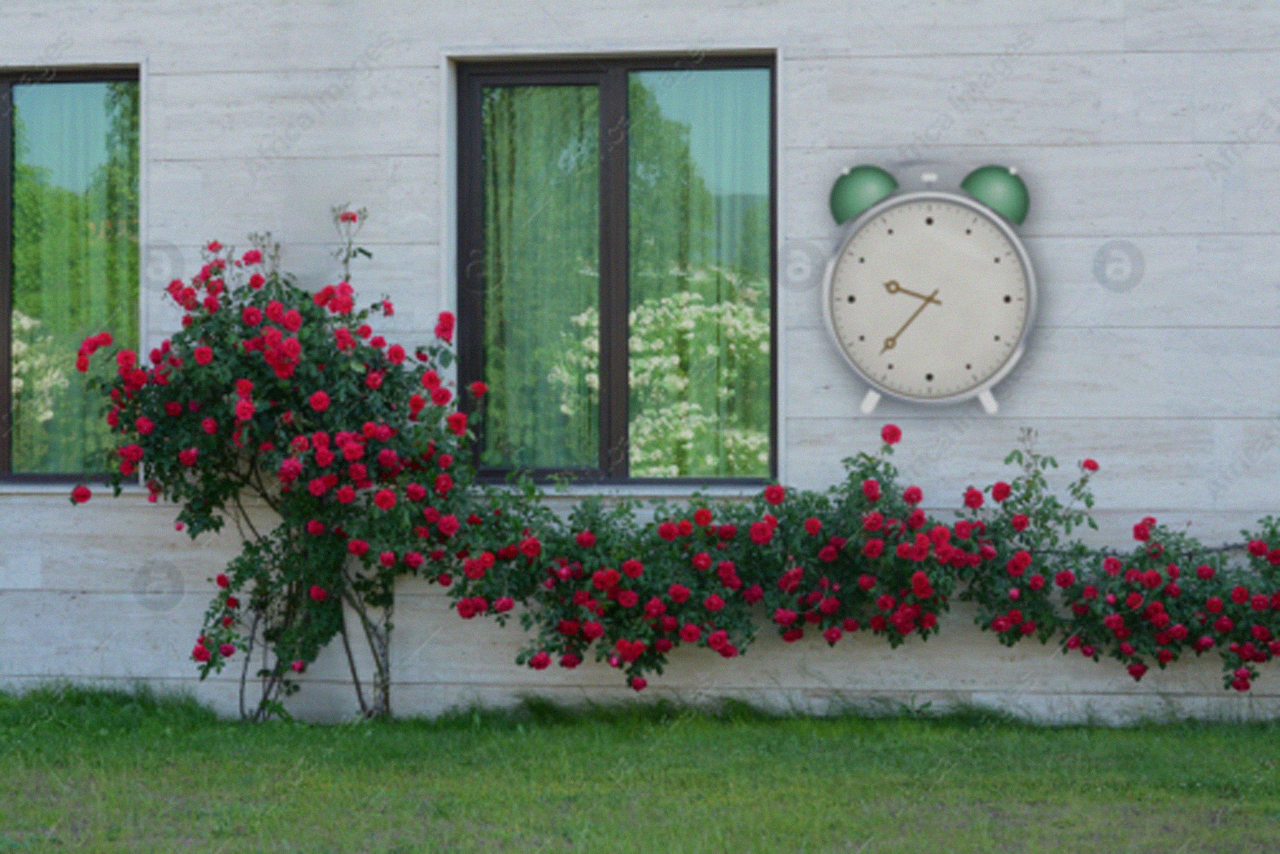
9:37
